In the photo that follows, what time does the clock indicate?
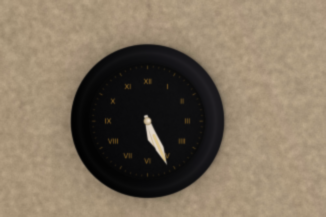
5:26
